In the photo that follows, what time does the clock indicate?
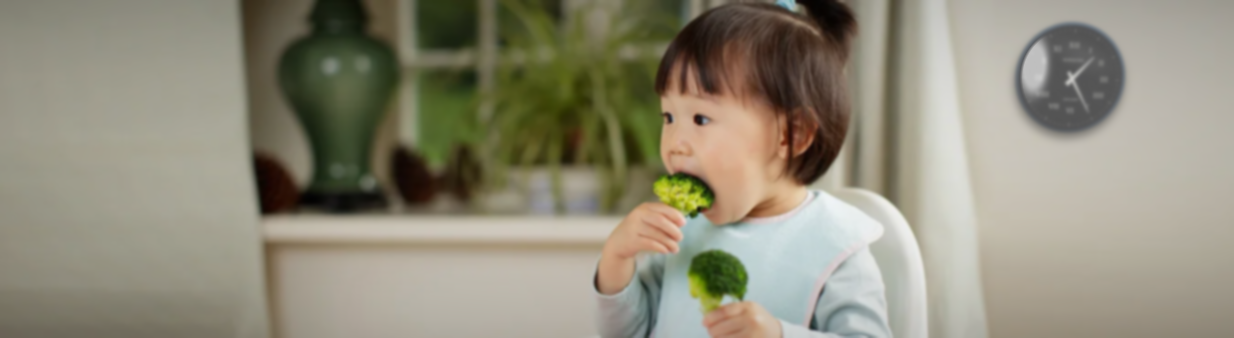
1:25
